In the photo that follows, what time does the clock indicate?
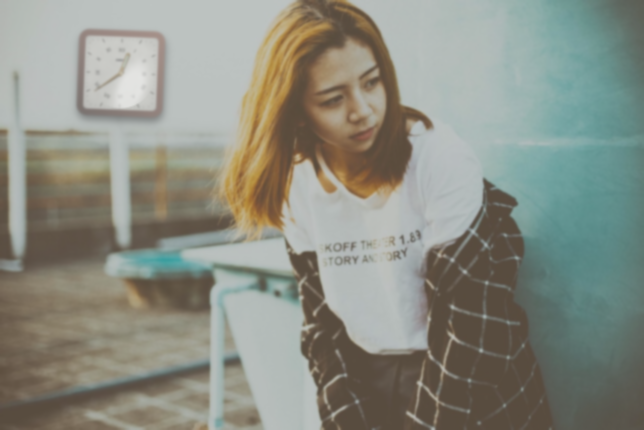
12:39
